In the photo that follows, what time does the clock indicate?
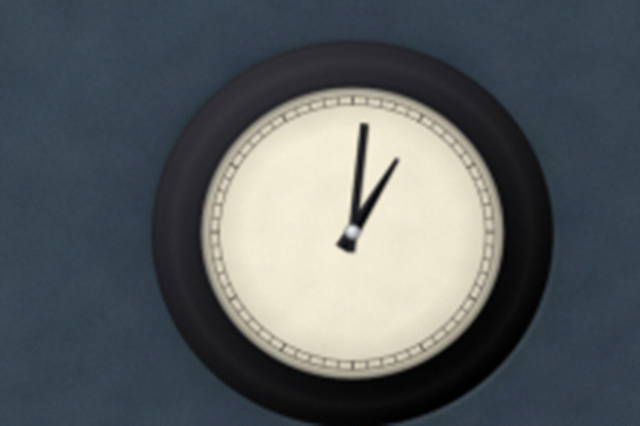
1:01
